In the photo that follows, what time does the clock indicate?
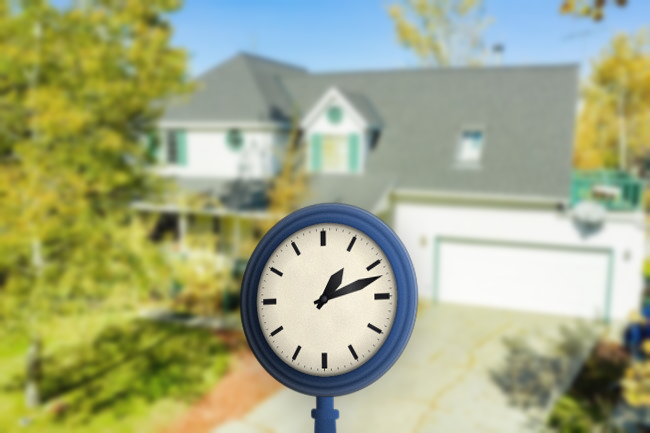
1:12
